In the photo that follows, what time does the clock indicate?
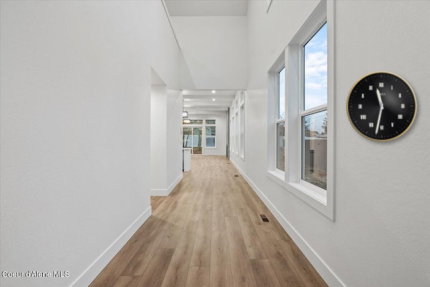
11:32
